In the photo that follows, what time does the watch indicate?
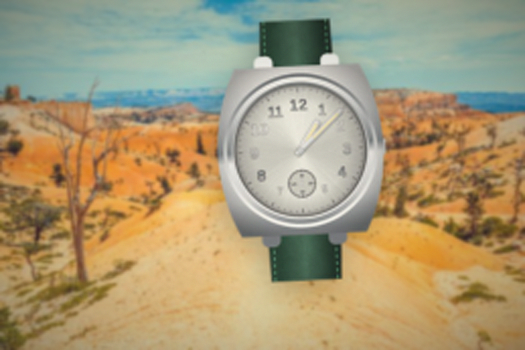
1:08
